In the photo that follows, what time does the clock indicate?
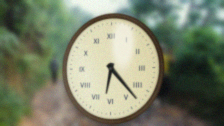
6:23
